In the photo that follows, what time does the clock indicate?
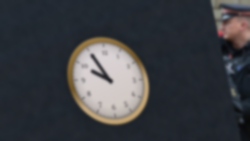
9:55
